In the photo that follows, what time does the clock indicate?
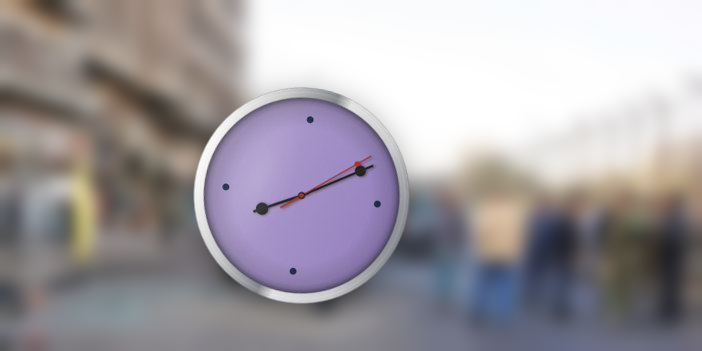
8:10:09
